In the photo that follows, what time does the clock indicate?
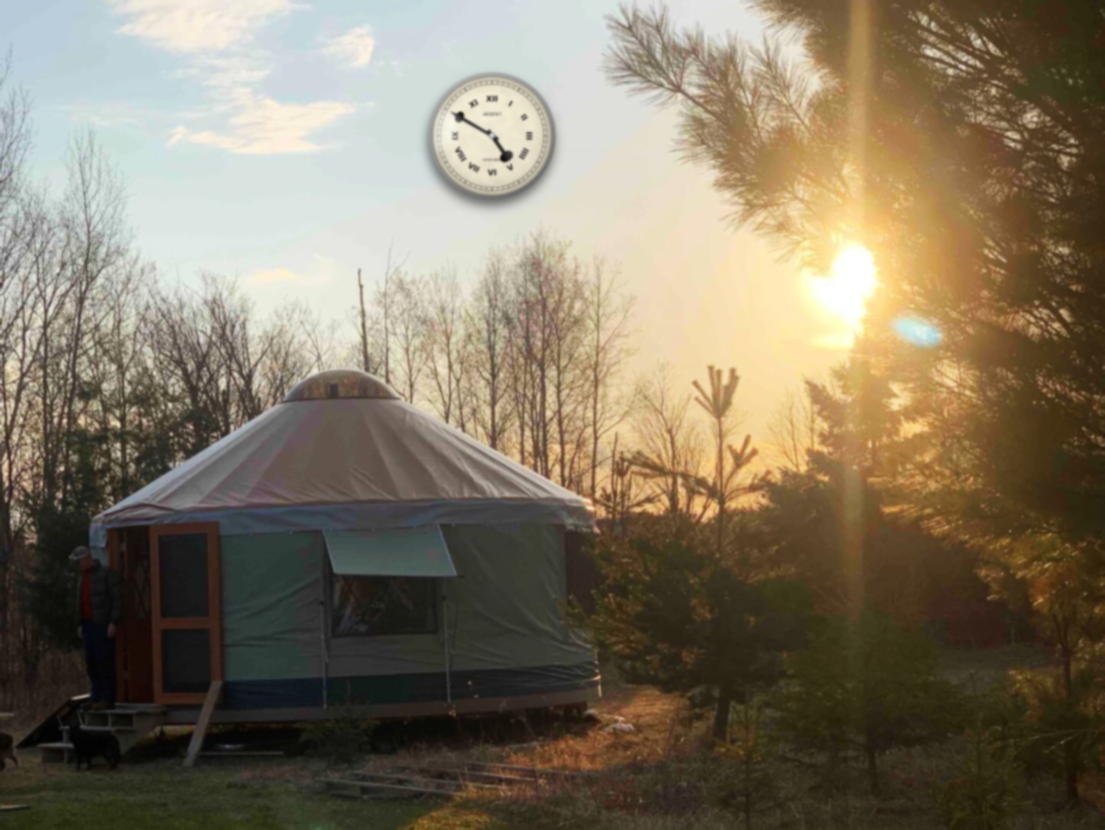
4:50
